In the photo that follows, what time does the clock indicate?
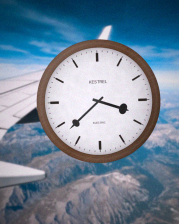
3:38
